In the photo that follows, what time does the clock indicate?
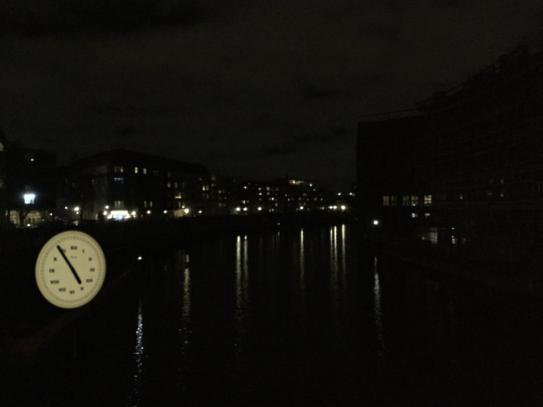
4:54
